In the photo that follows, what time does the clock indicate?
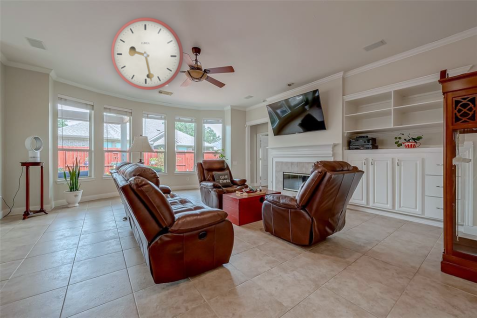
9:28
